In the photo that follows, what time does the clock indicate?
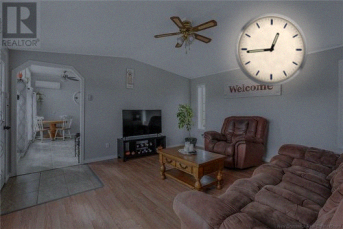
12:44
